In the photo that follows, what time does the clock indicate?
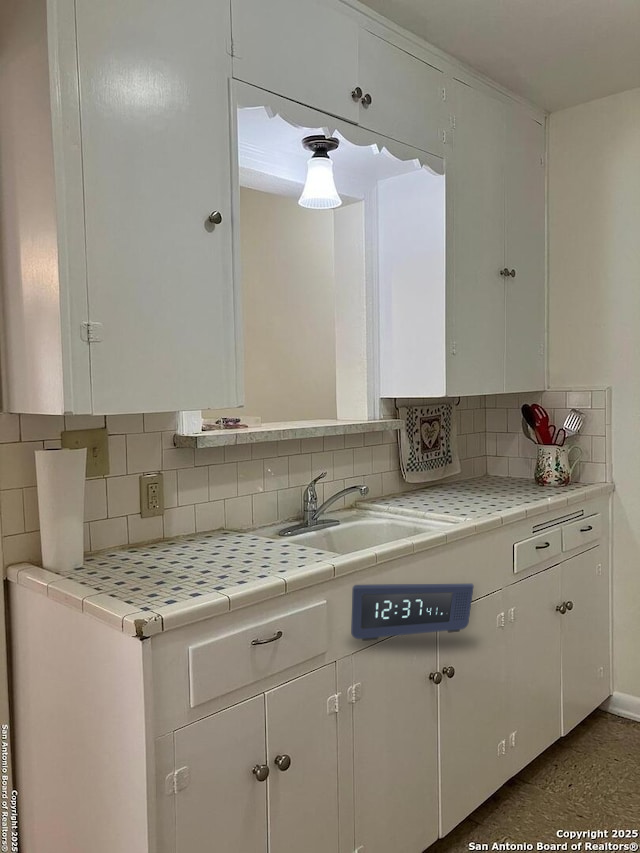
12:37:41
